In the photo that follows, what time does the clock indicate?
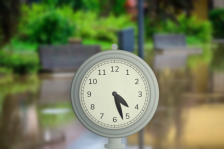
4:27
